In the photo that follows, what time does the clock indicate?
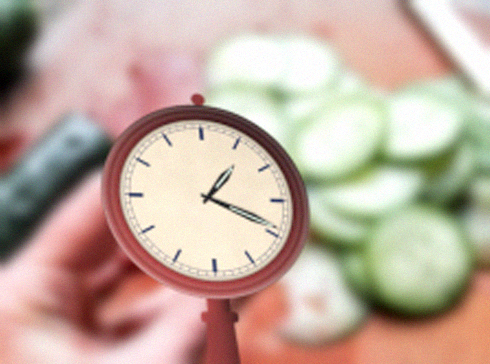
1:19
